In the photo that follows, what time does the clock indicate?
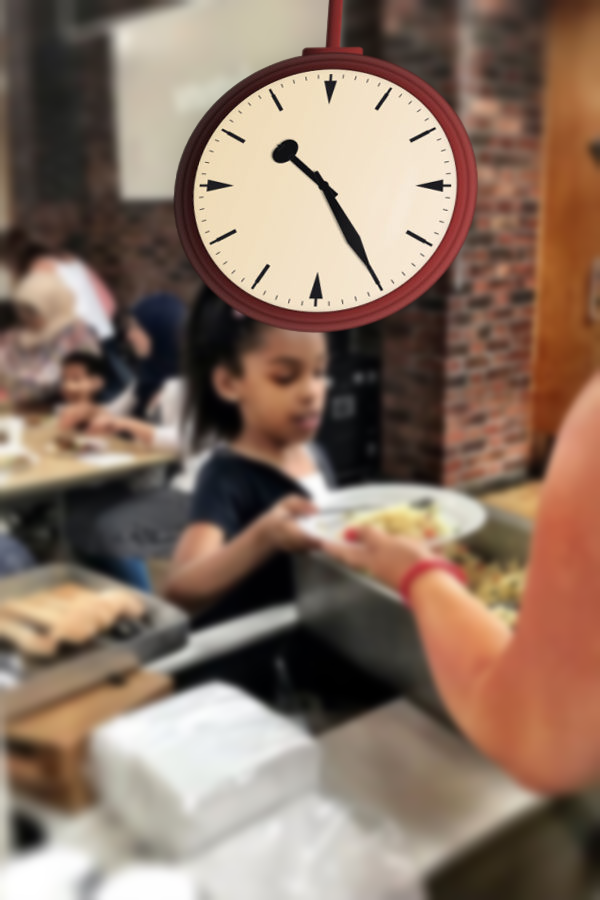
10:25
